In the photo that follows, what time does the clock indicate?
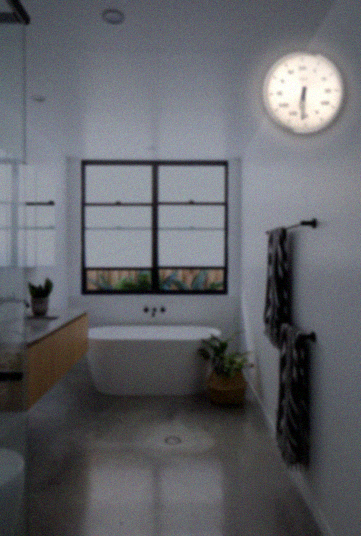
6:31
